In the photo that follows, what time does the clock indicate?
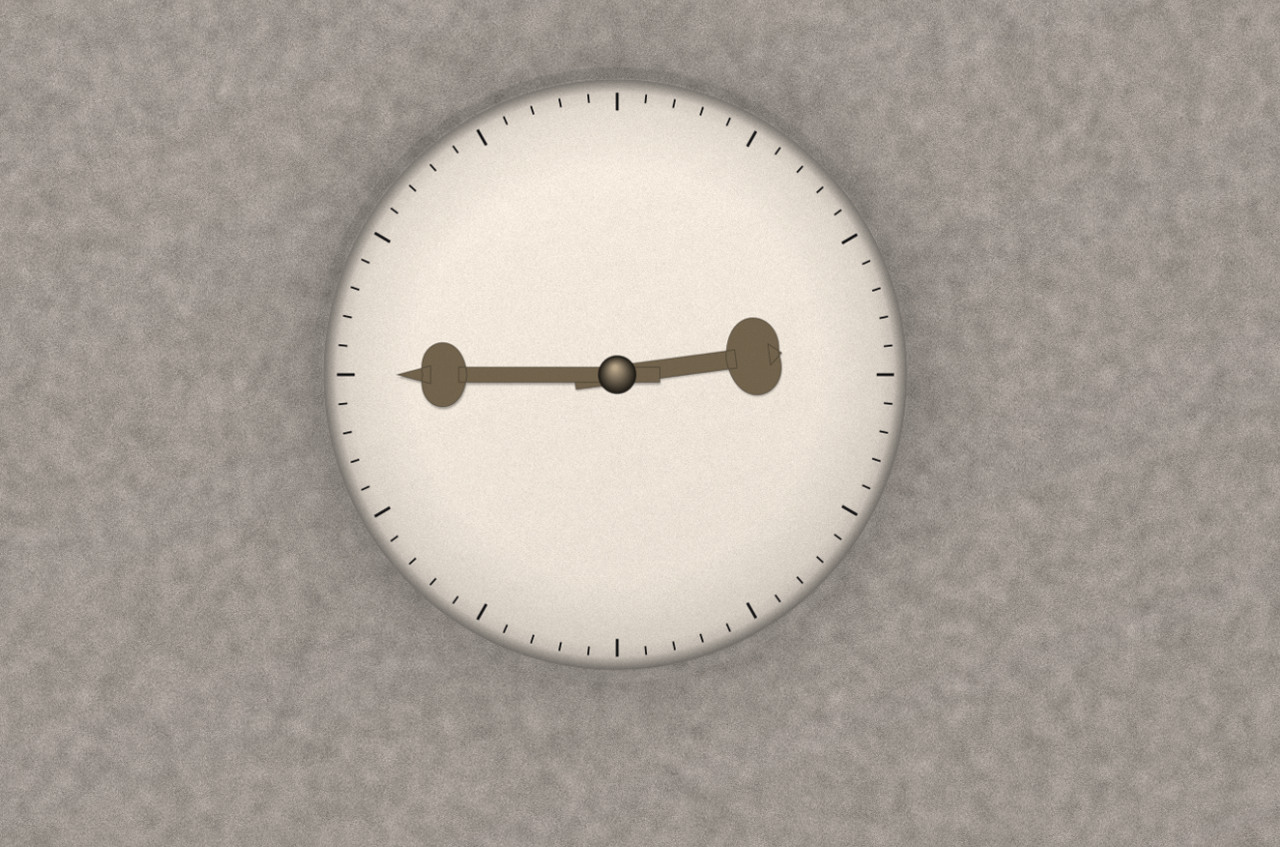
2:45
